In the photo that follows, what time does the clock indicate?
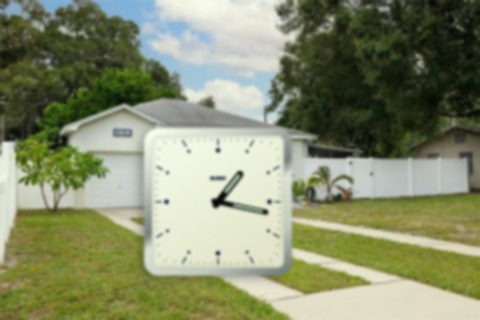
1:17
